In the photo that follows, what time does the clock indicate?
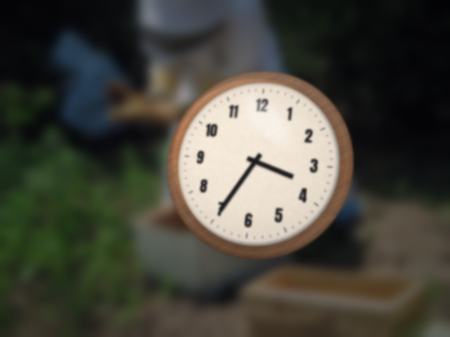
3:35
